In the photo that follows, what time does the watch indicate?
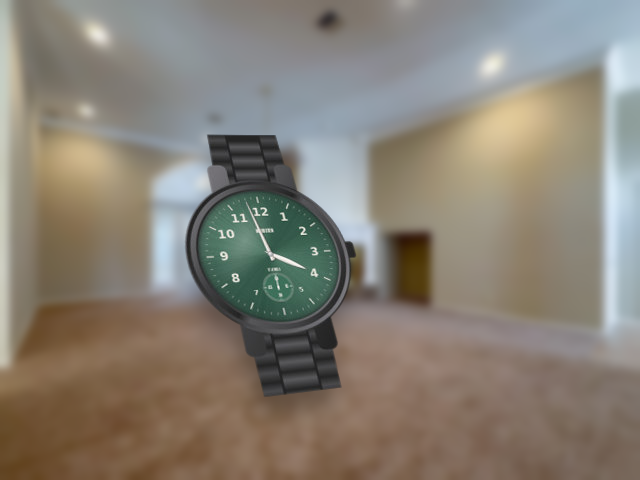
3:58
